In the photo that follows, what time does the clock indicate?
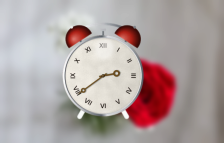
2:39
